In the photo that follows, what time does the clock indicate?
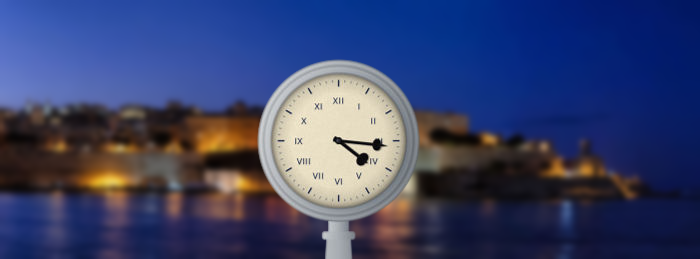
4:16
